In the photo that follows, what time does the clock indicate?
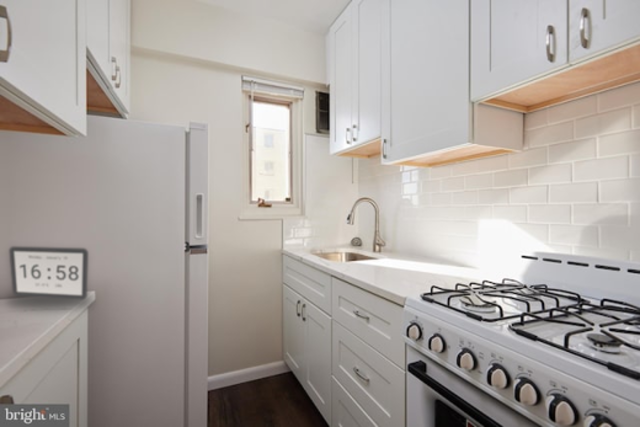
16:58
